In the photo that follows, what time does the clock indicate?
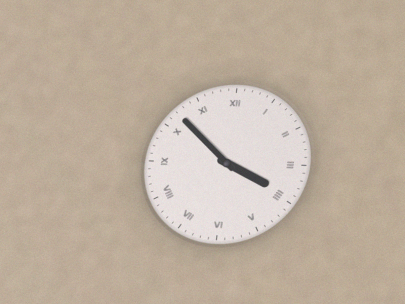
3:52
